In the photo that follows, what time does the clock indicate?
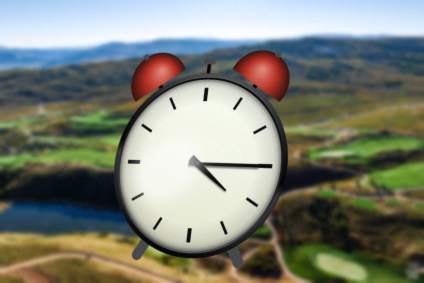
4:15
